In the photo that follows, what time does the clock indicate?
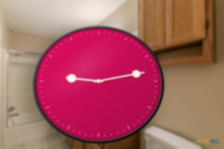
9:13
